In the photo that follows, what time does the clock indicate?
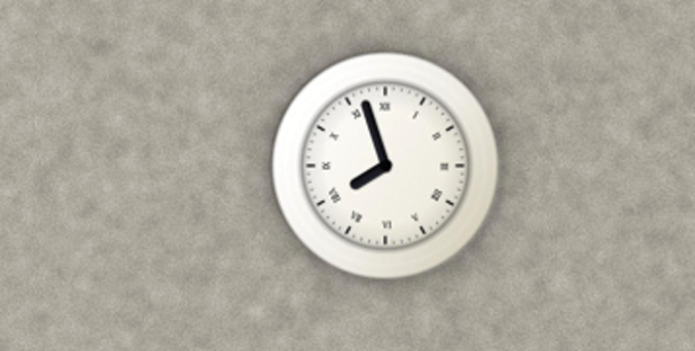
7:57
